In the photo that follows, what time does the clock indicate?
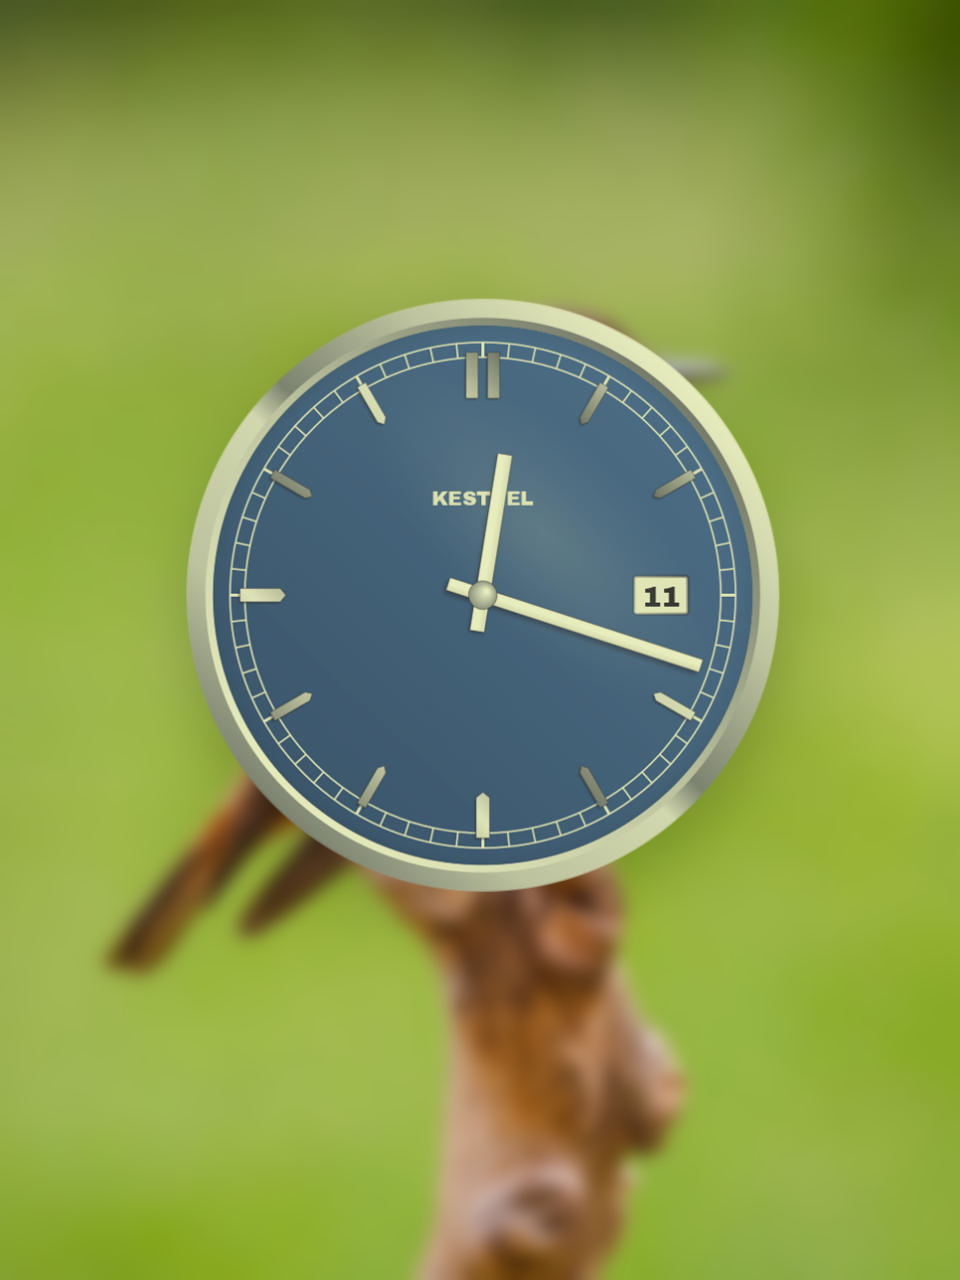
12:18
